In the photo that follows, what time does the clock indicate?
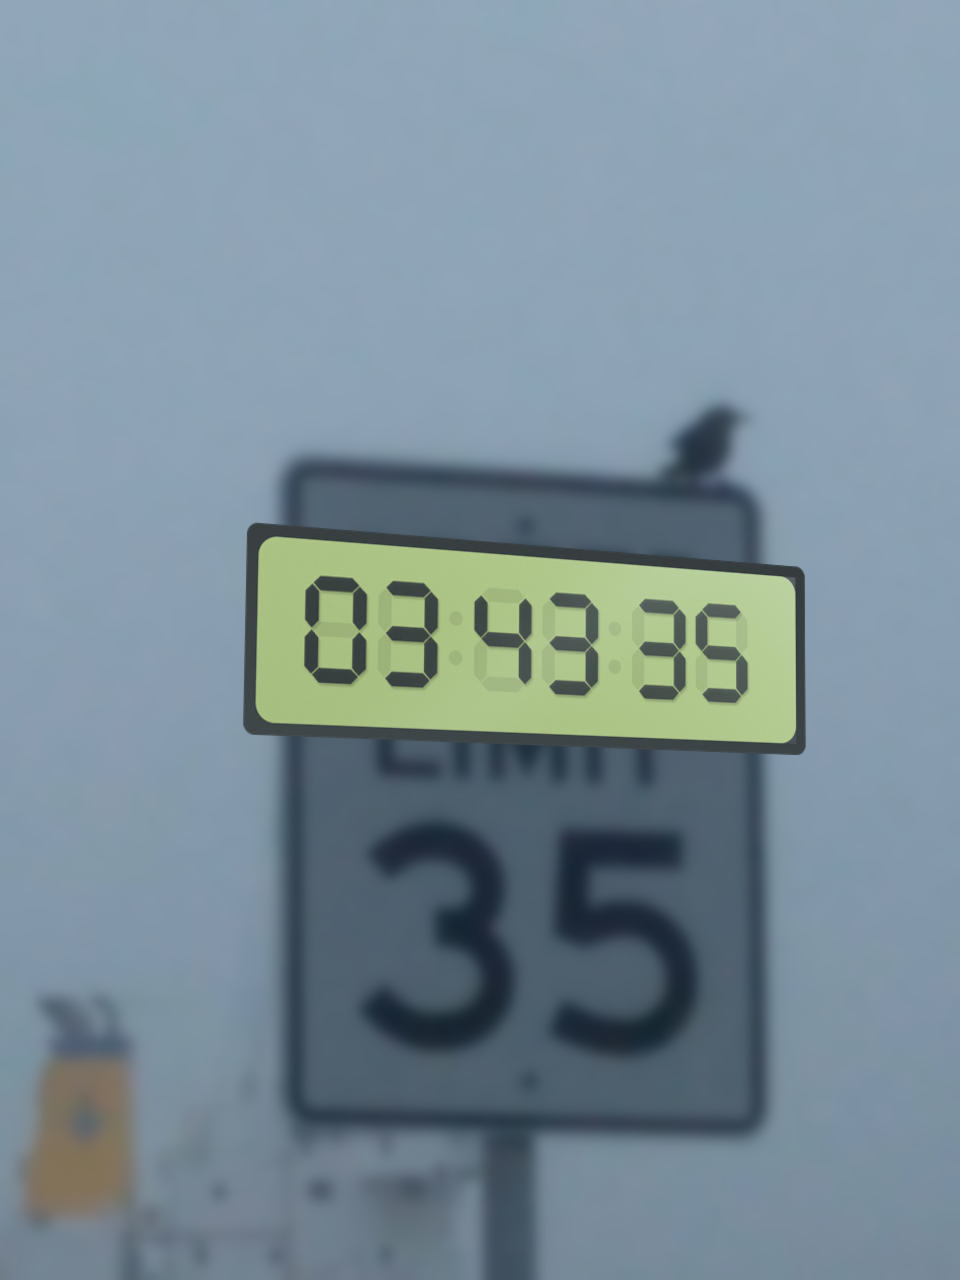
3:43:35
